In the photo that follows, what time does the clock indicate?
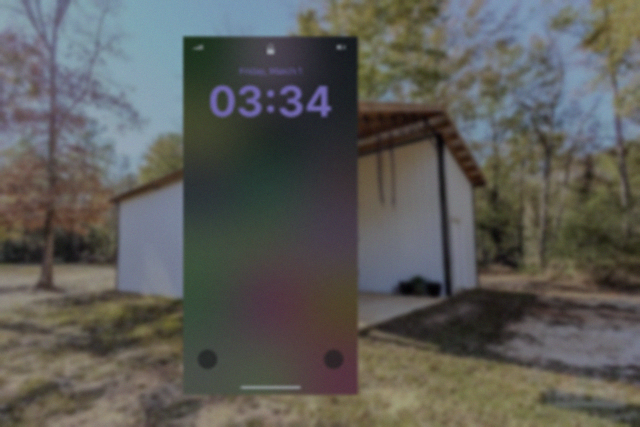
3:34
